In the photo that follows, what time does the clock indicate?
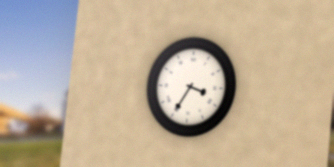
3:35
